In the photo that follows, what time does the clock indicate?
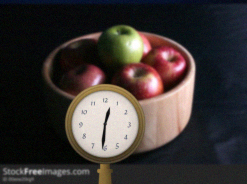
12:31
